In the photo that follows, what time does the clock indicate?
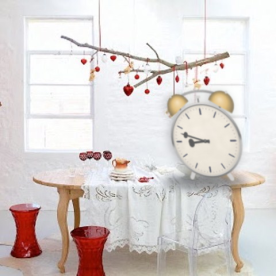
8:48
